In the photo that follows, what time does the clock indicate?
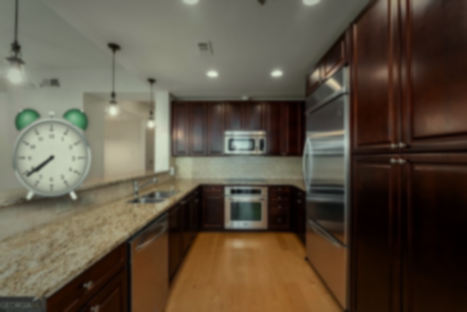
7:39
